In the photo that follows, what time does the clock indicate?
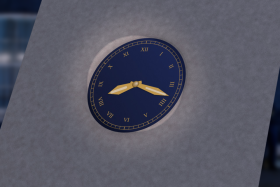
8:18
